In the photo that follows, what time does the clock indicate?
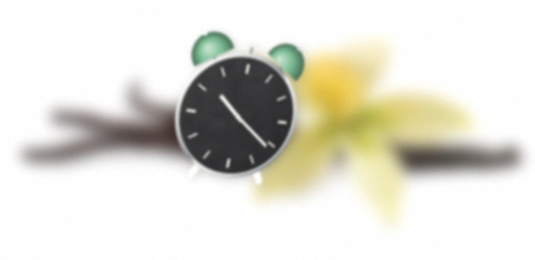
10:21
